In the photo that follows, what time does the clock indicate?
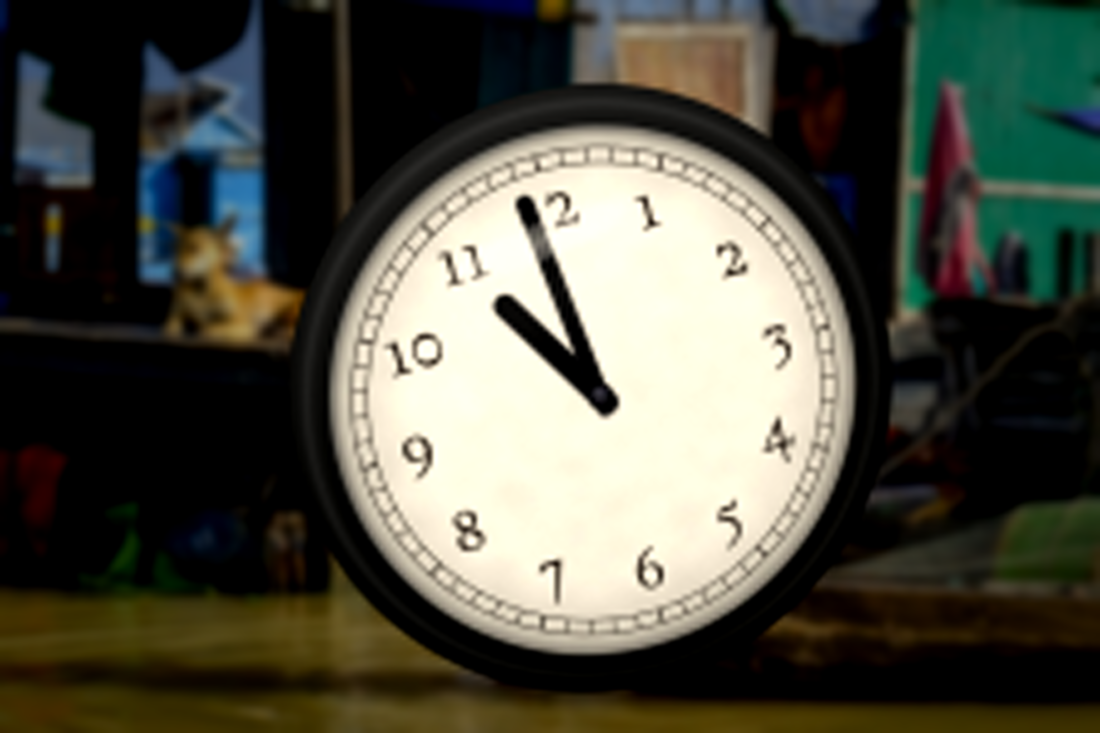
10:59
